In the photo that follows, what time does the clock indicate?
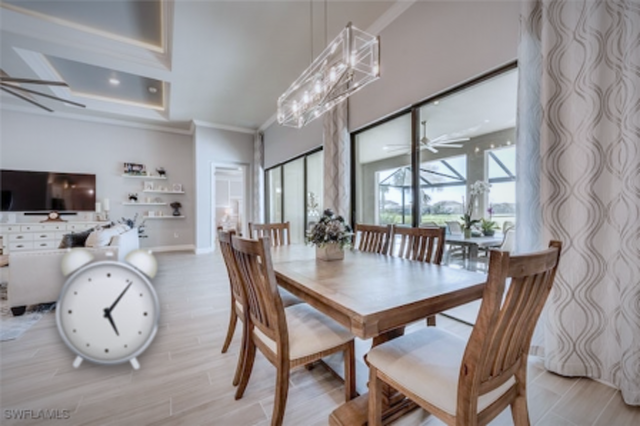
5:06
